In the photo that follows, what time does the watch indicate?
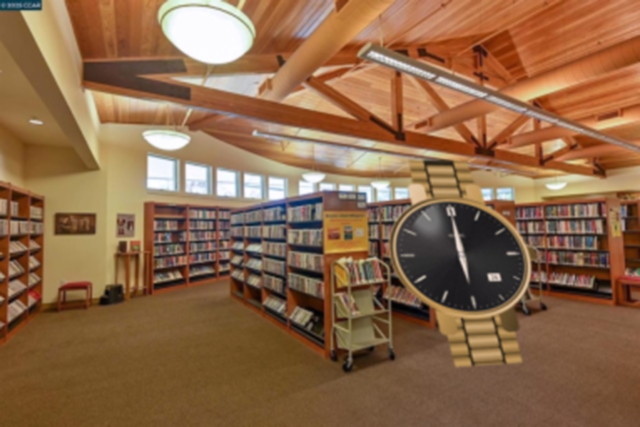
6:00
